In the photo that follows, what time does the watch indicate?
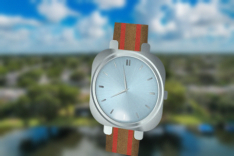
7:58
